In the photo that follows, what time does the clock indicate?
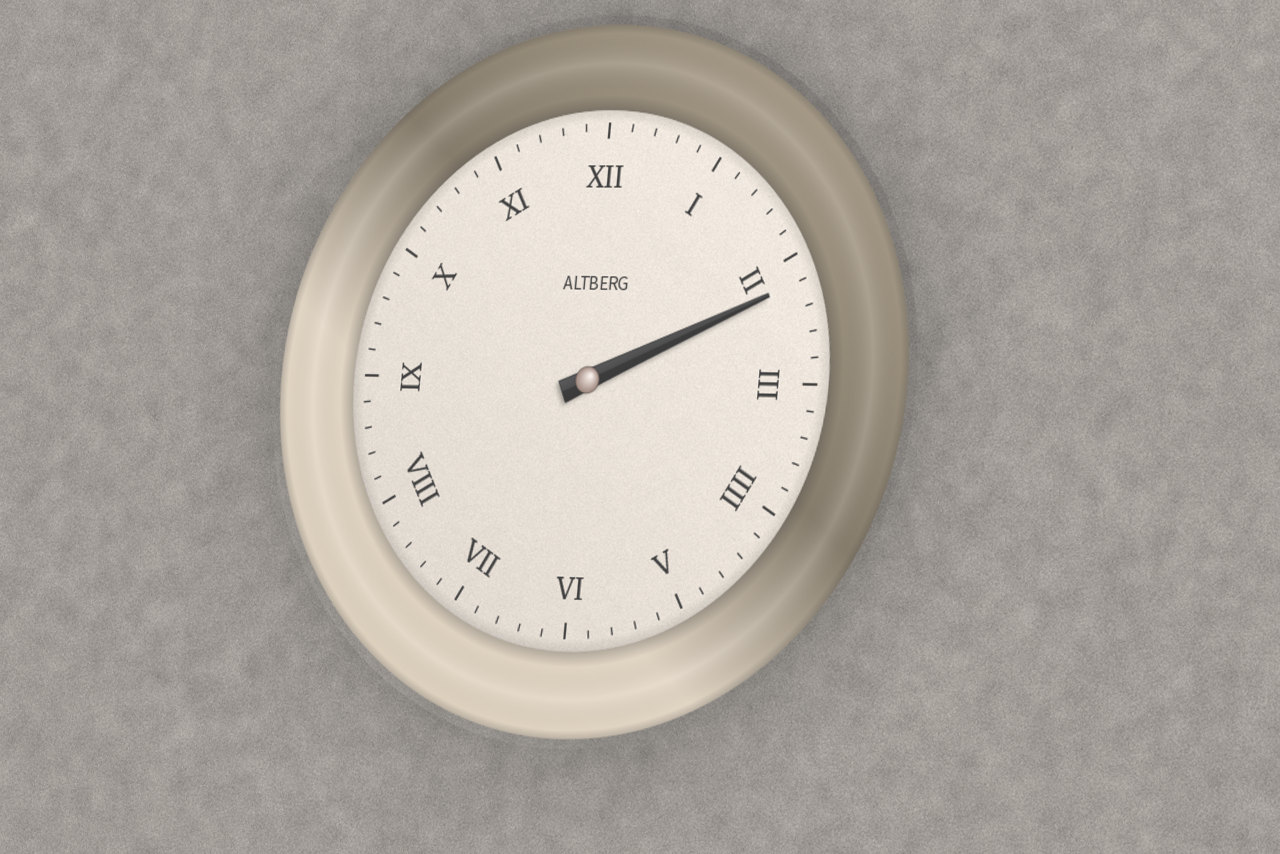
2:11
